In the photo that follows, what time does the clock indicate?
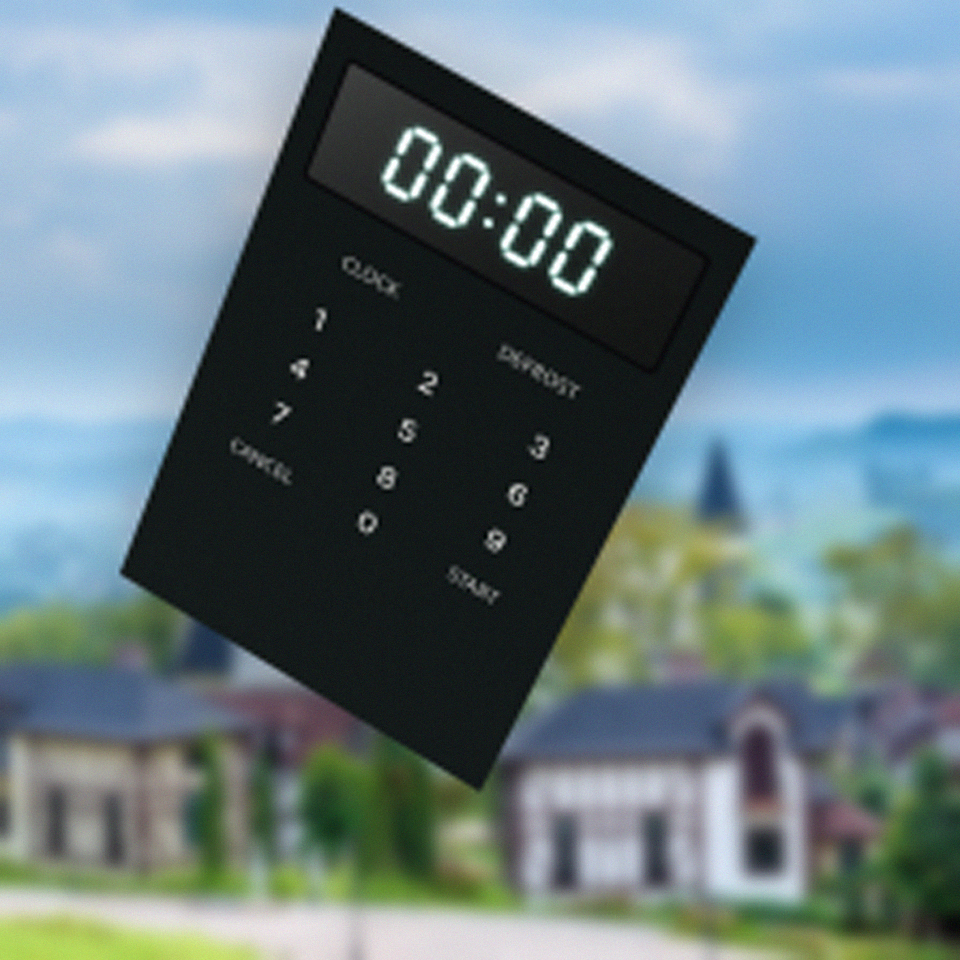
0:00
